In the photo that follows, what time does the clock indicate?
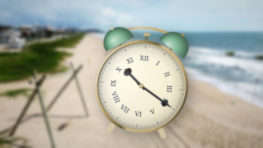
10:20
